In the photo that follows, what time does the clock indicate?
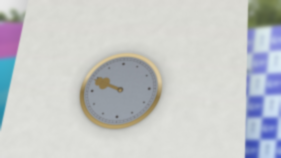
9:49
